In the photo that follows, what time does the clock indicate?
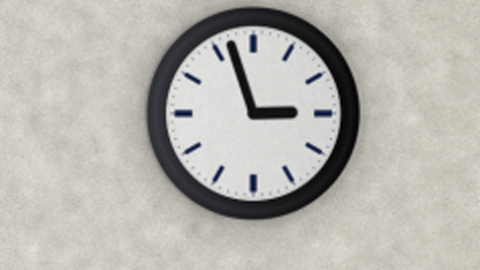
2:57
